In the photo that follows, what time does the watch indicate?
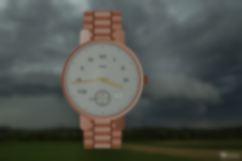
3:44
